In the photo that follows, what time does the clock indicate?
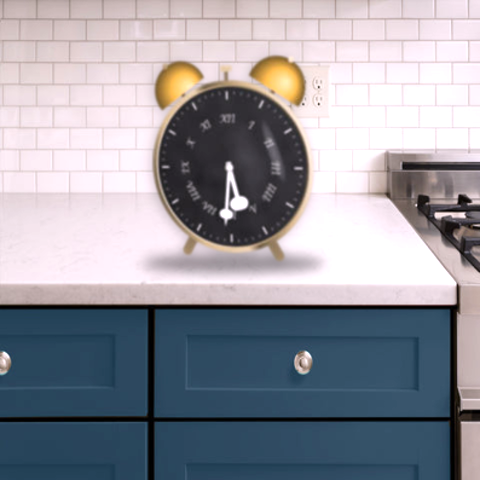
5:31
